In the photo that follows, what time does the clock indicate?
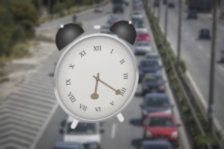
6:21
